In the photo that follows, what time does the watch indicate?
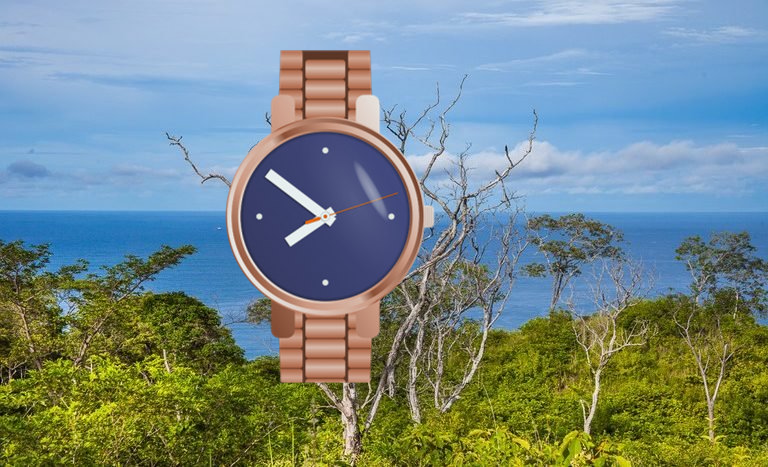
7:51:12
